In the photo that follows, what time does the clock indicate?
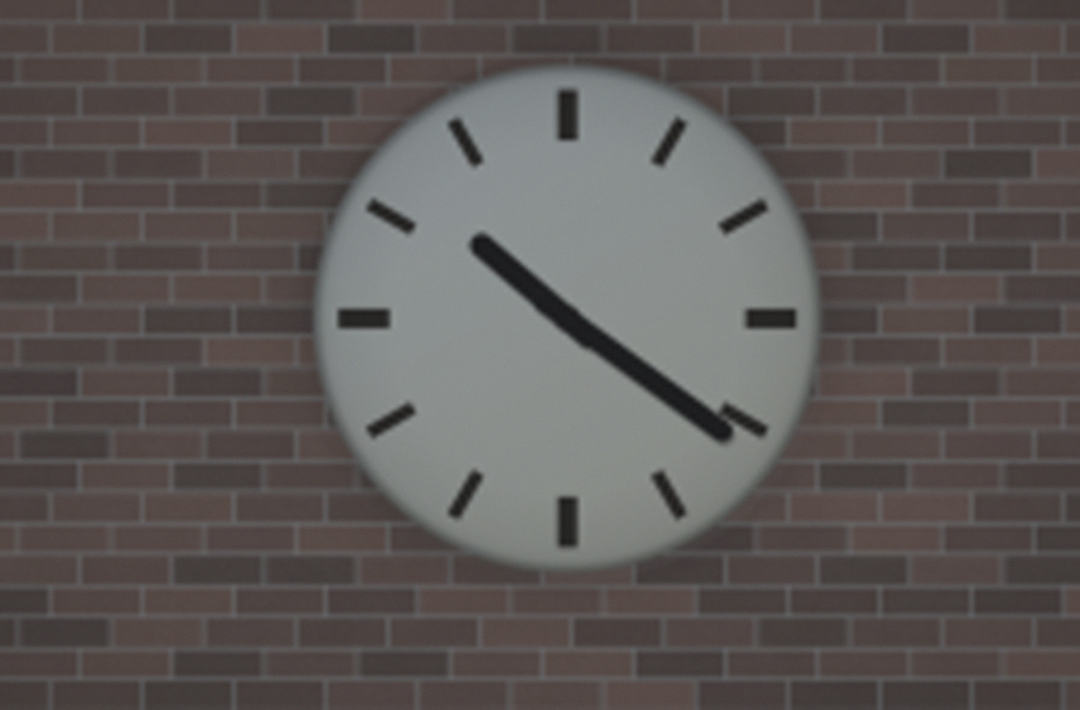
10:21
